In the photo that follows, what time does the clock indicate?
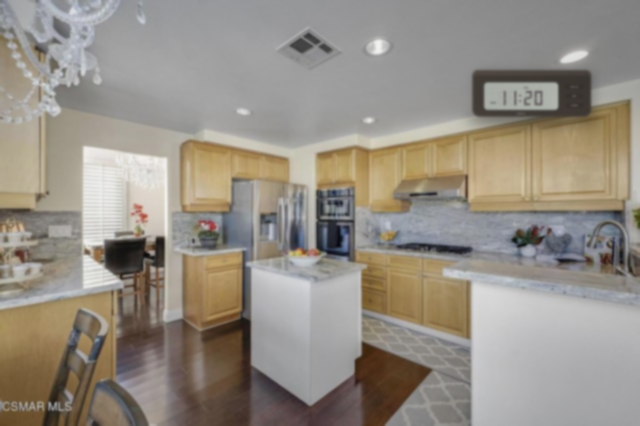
11:20
